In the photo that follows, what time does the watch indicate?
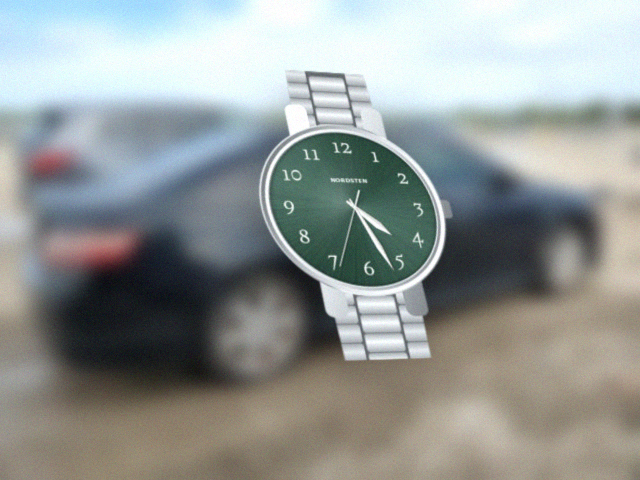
4:26:34
